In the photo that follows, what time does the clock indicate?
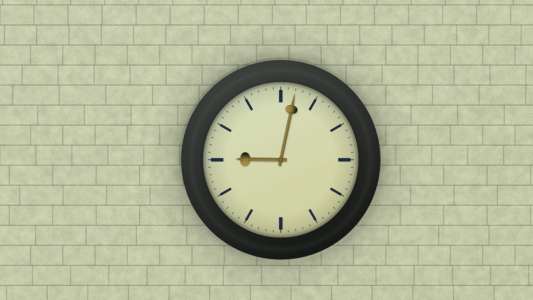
9:02
